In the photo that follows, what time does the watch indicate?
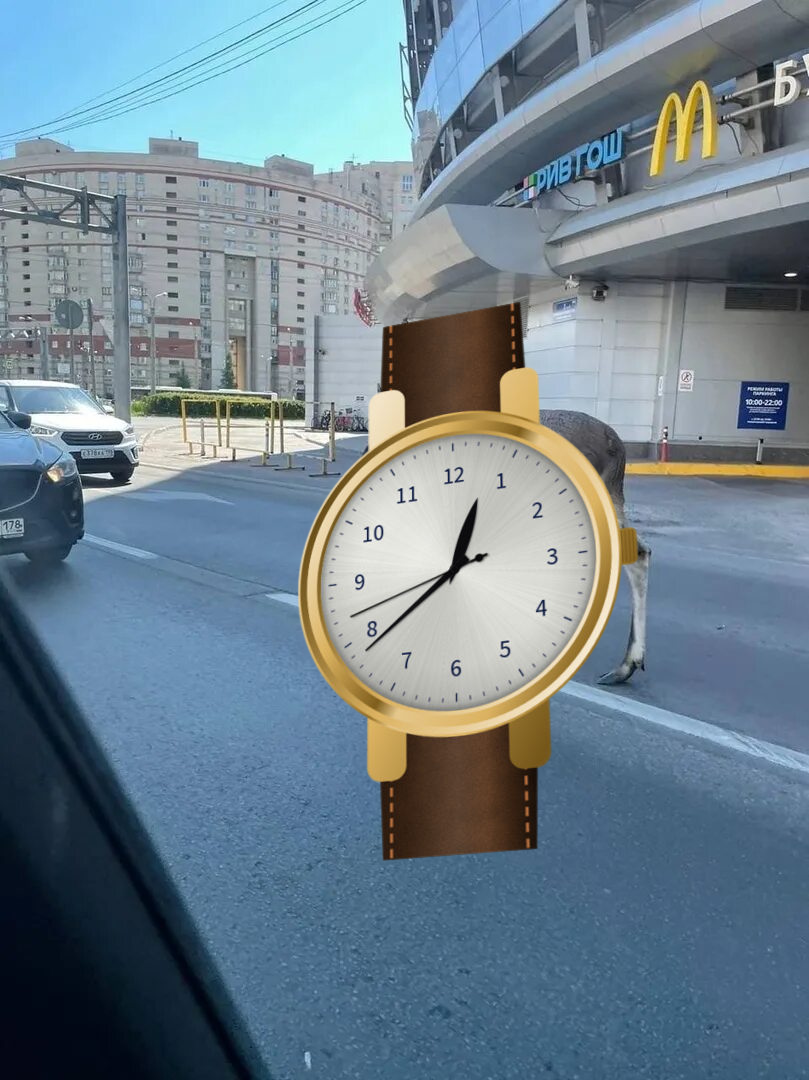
12:38:42
